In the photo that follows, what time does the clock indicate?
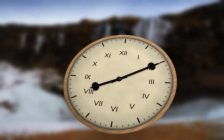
8:10
